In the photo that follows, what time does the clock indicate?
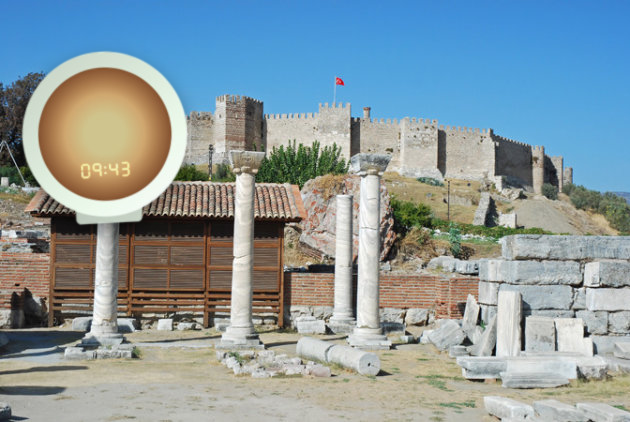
9:43
